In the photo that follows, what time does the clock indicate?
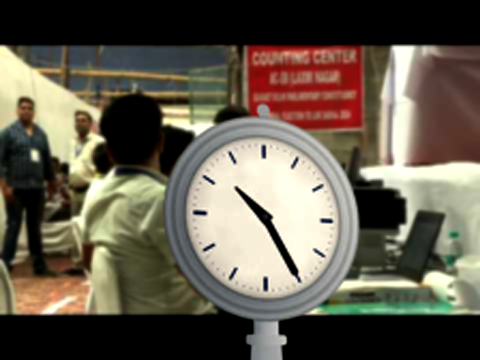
10:25
